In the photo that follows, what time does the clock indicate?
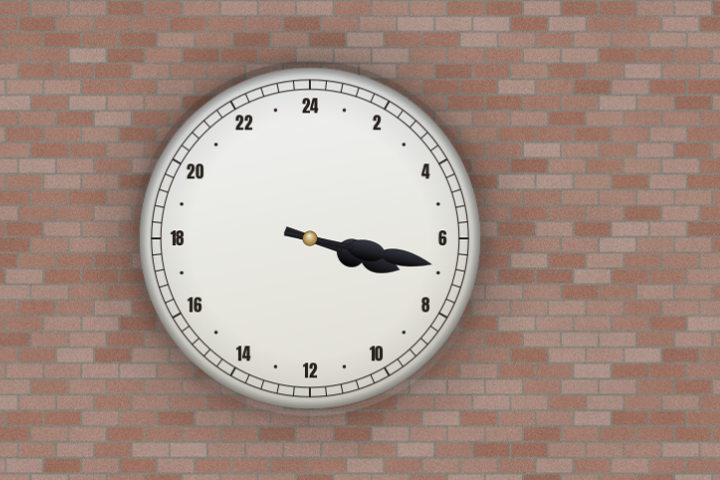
7:17
